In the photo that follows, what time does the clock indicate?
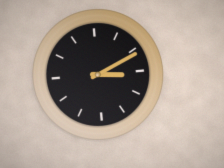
3:11
